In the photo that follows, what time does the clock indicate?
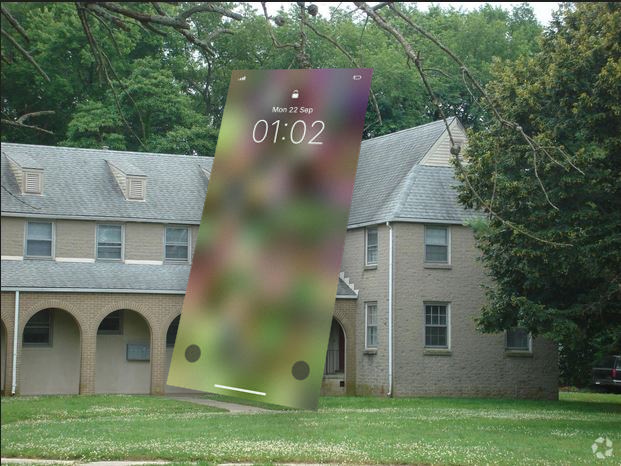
1:02
